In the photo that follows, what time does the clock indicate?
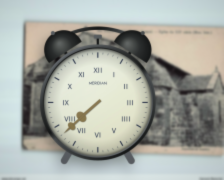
7:38
